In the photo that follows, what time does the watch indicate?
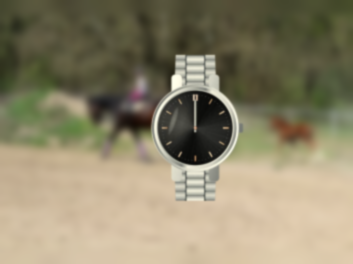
12:00
